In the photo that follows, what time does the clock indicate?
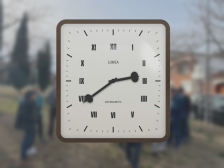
2:39
